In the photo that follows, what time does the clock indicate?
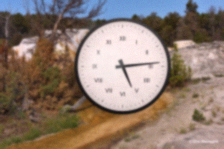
5:14
